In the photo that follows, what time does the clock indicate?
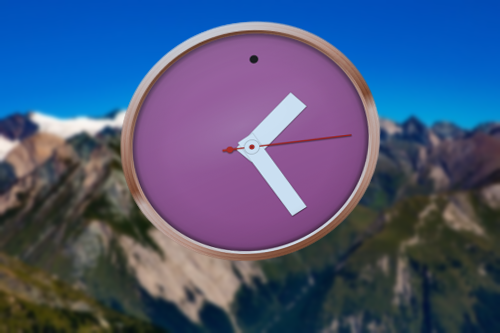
1:24:14
